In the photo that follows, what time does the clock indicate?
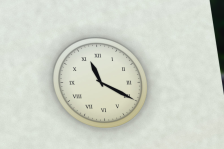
11:20
